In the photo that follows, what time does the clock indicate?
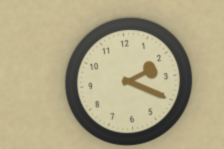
2:20
